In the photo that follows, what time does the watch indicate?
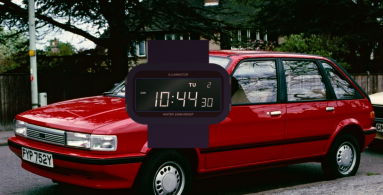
10:44:30
